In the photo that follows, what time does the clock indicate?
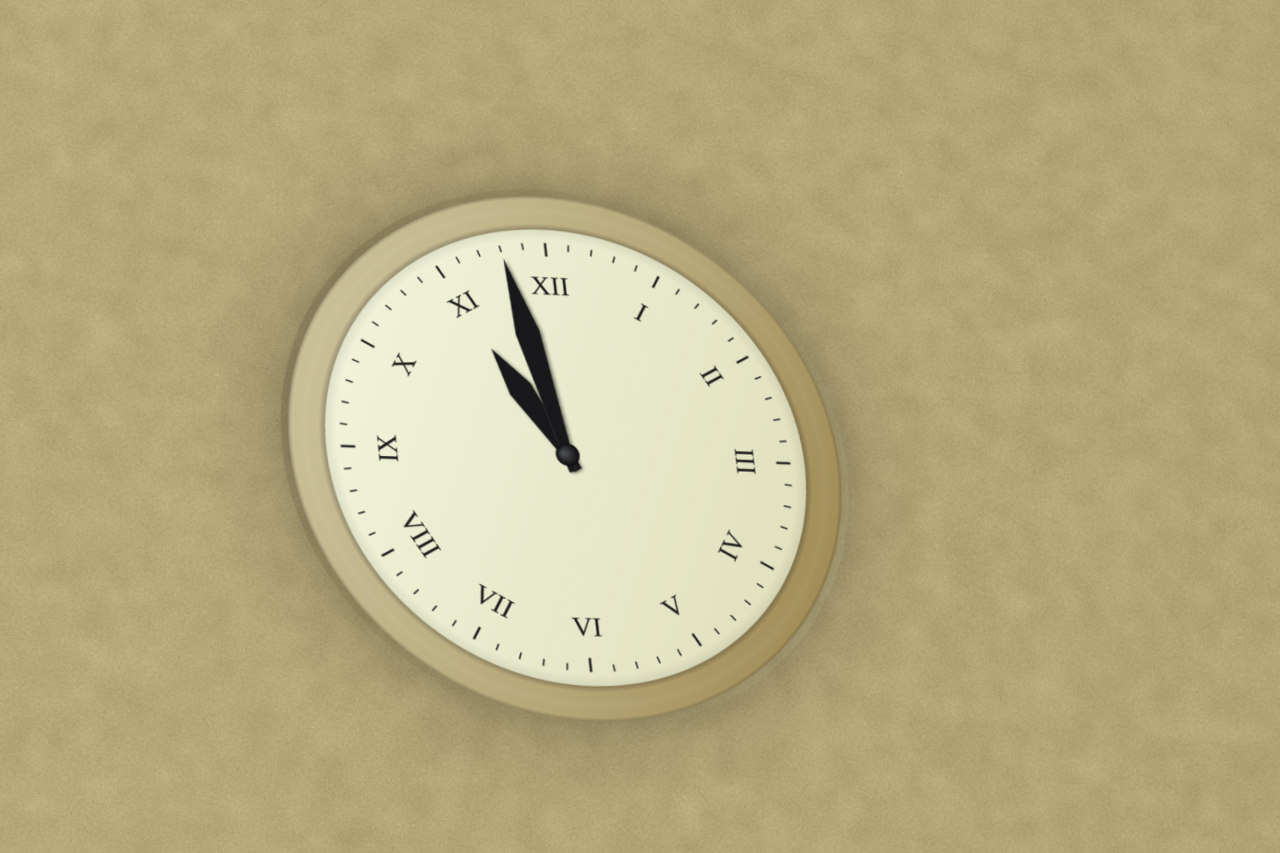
10:58
